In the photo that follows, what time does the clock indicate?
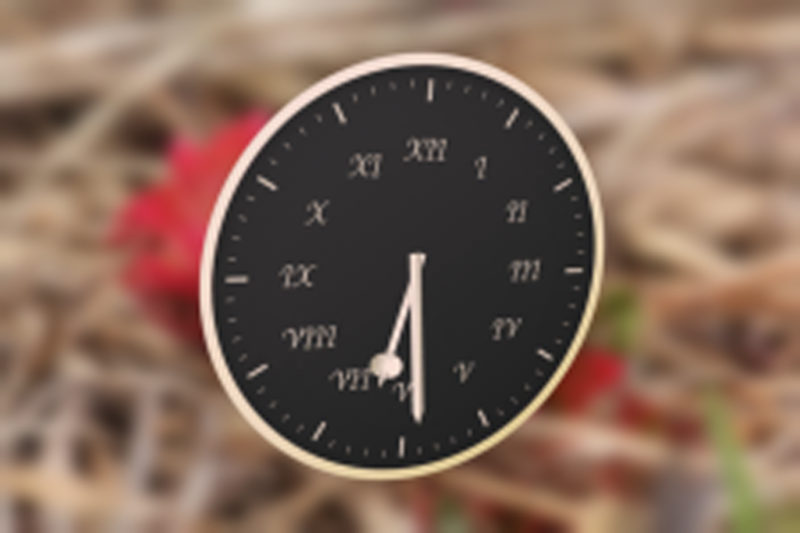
6:29
